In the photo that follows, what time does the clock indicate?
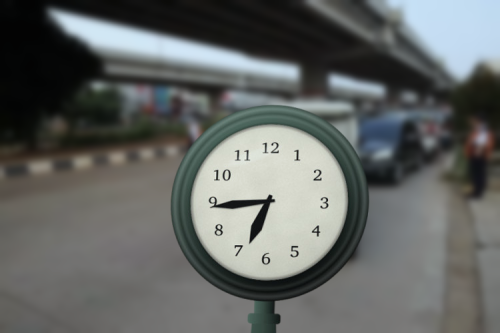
6:44
